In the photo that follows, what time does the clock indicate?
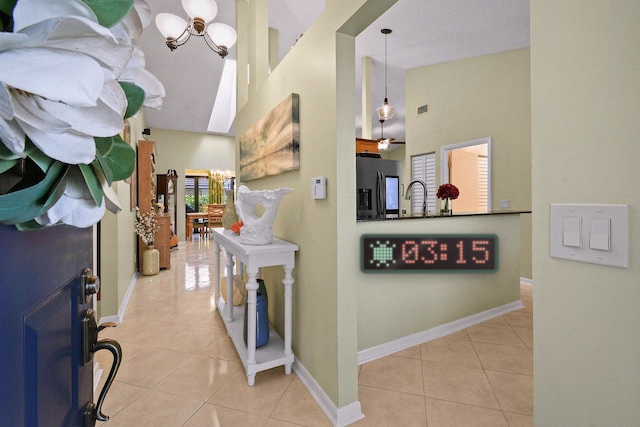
3:15
